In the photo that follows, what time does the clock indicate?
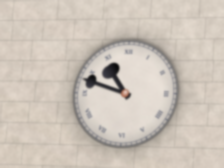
10:48
